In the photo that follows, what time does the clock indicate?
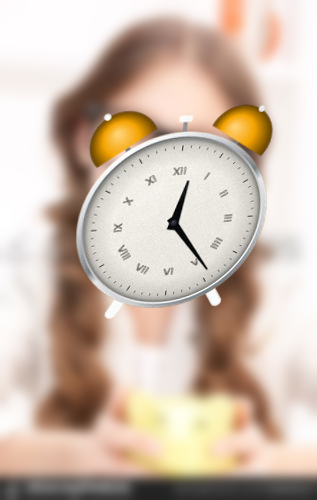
12:24
